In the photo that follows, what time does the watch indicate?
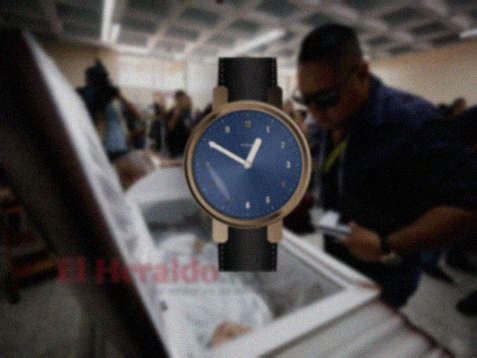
12:50
